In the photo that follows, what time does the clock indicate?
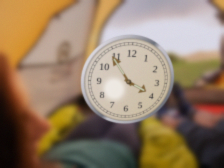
3:54
